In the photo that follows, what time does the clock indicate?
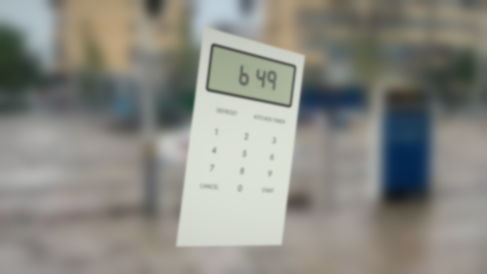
6:49
